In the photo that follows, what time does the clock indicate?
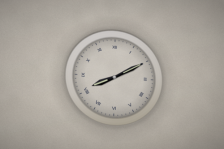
8:10
